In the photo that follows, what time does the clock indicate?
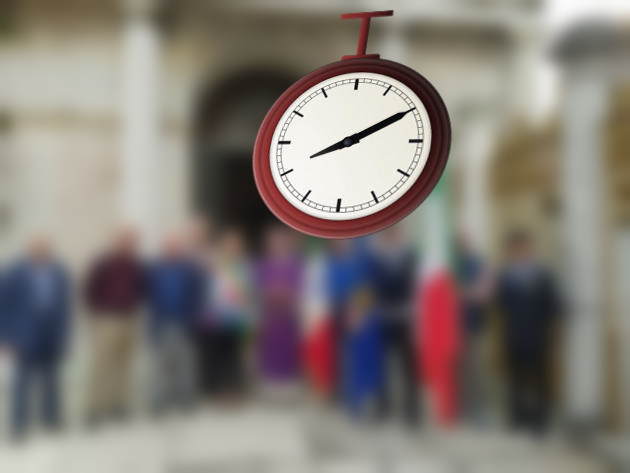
8:10
